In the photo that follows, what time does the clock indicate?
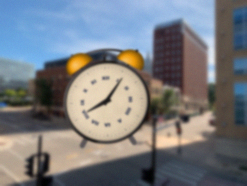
8:06
